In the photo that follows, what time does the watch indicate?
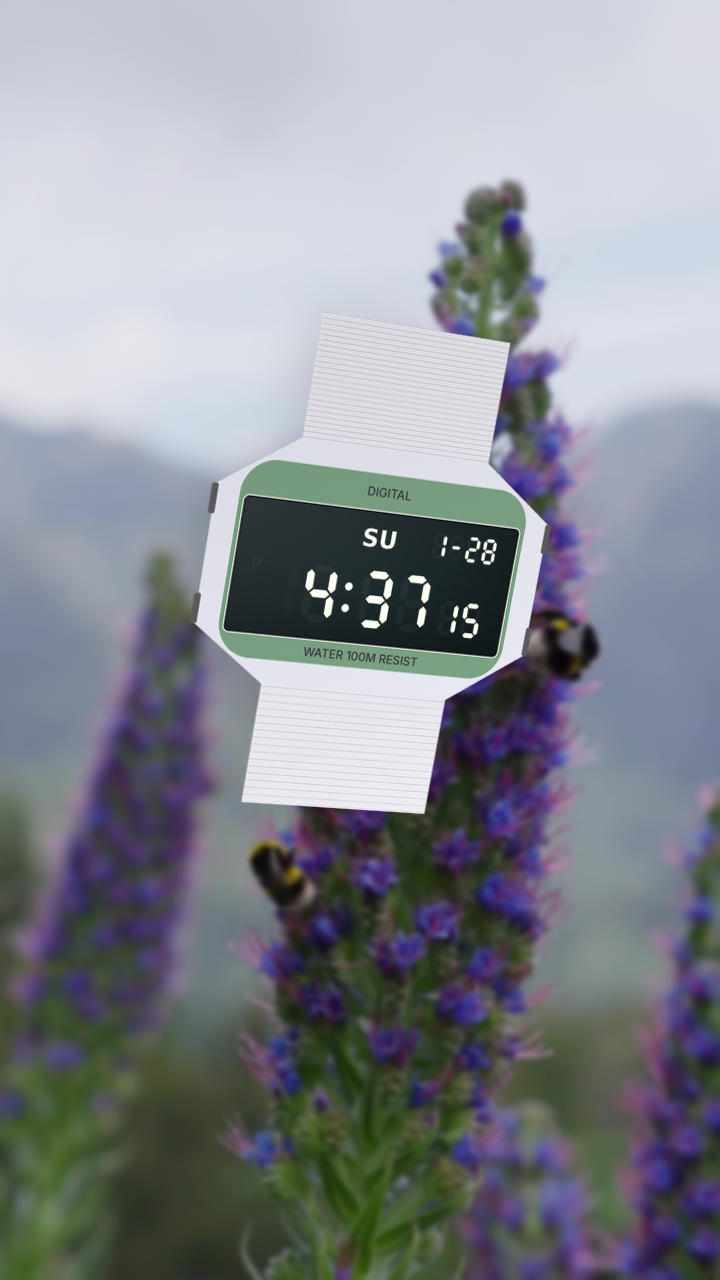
4:37:15
